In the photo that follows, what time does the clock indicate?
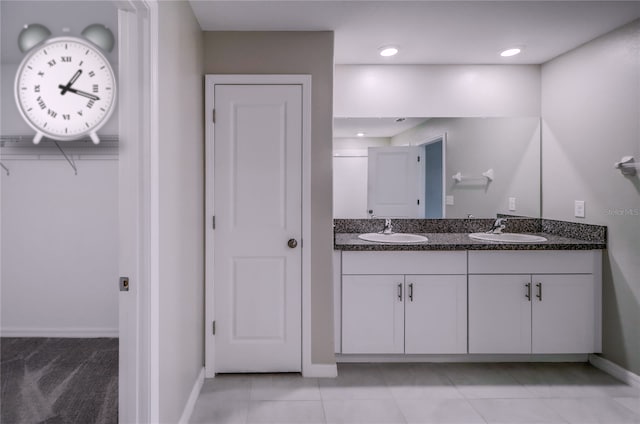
1:18
